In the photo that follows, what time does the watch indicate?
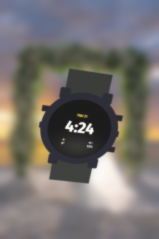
4:24
